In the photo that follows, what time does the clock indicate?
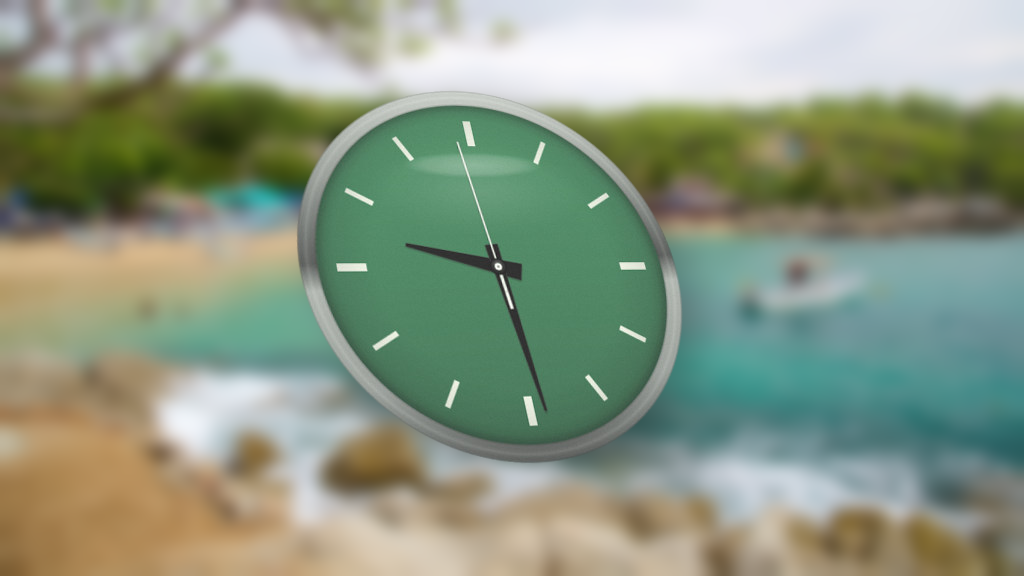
9:28:59
